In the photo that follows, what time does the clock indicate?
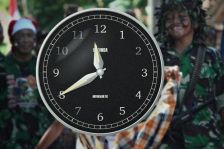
11:40
